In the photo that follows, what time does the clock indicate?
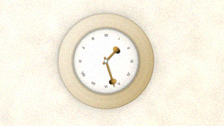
1:27
